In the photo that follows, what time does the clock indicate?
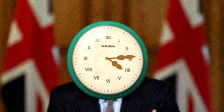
4:14
